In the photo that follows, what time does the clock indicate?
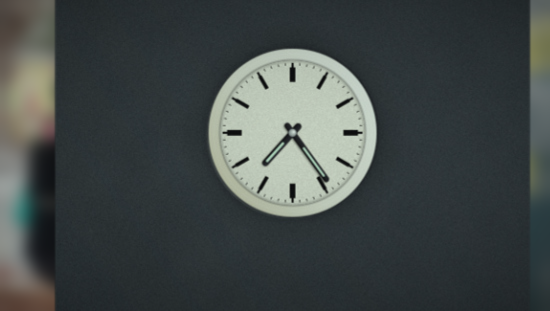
7:24
